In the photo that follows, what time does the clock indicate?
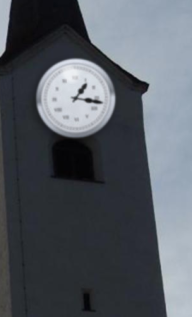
1:17
